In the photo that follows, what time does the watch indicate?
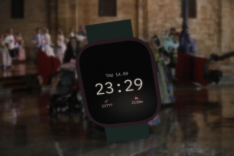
23:29
